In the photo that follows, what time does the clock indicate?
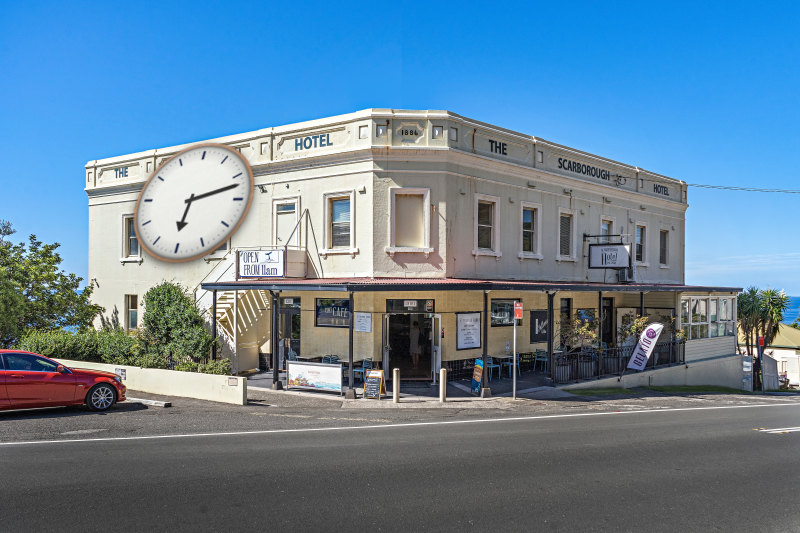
6:12
